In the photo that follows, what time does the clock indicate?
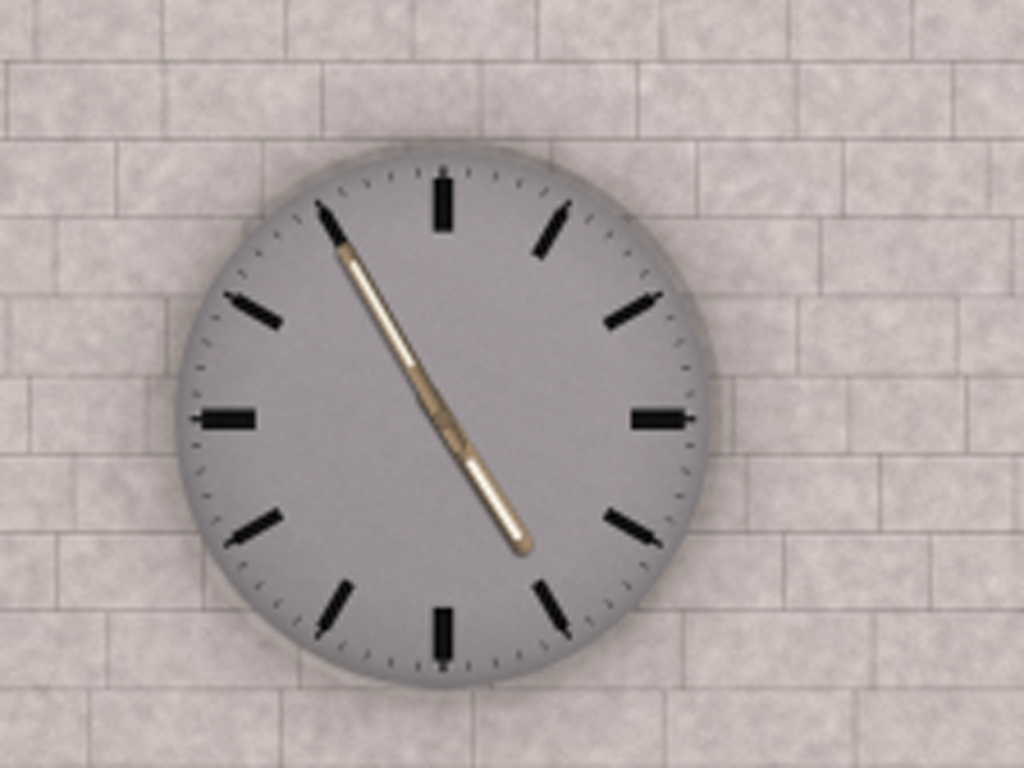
4:55
